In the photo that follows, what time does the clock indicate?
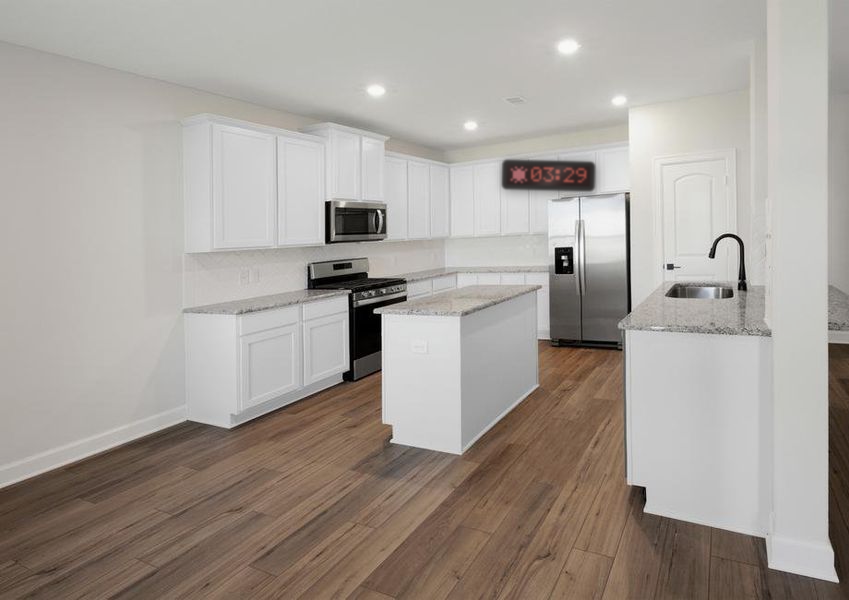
3:29
